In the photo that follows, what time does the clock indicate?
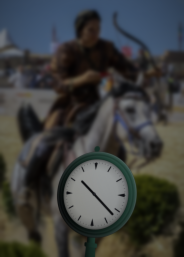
10:22
